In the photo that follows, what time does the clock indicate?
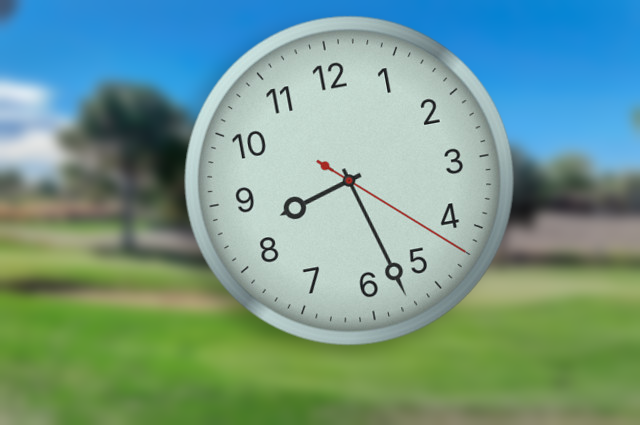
8:27:22
